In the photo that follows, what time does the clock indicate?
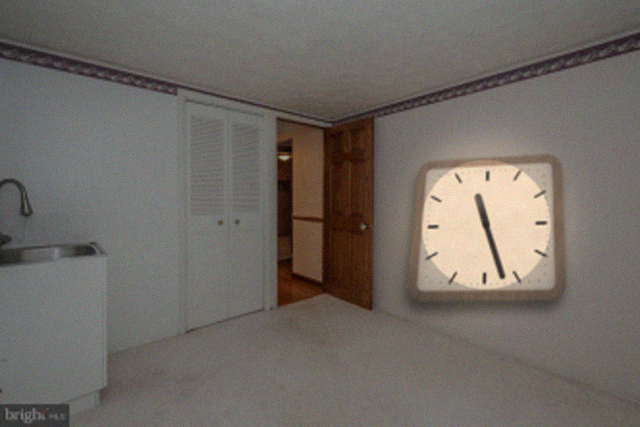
11:27
